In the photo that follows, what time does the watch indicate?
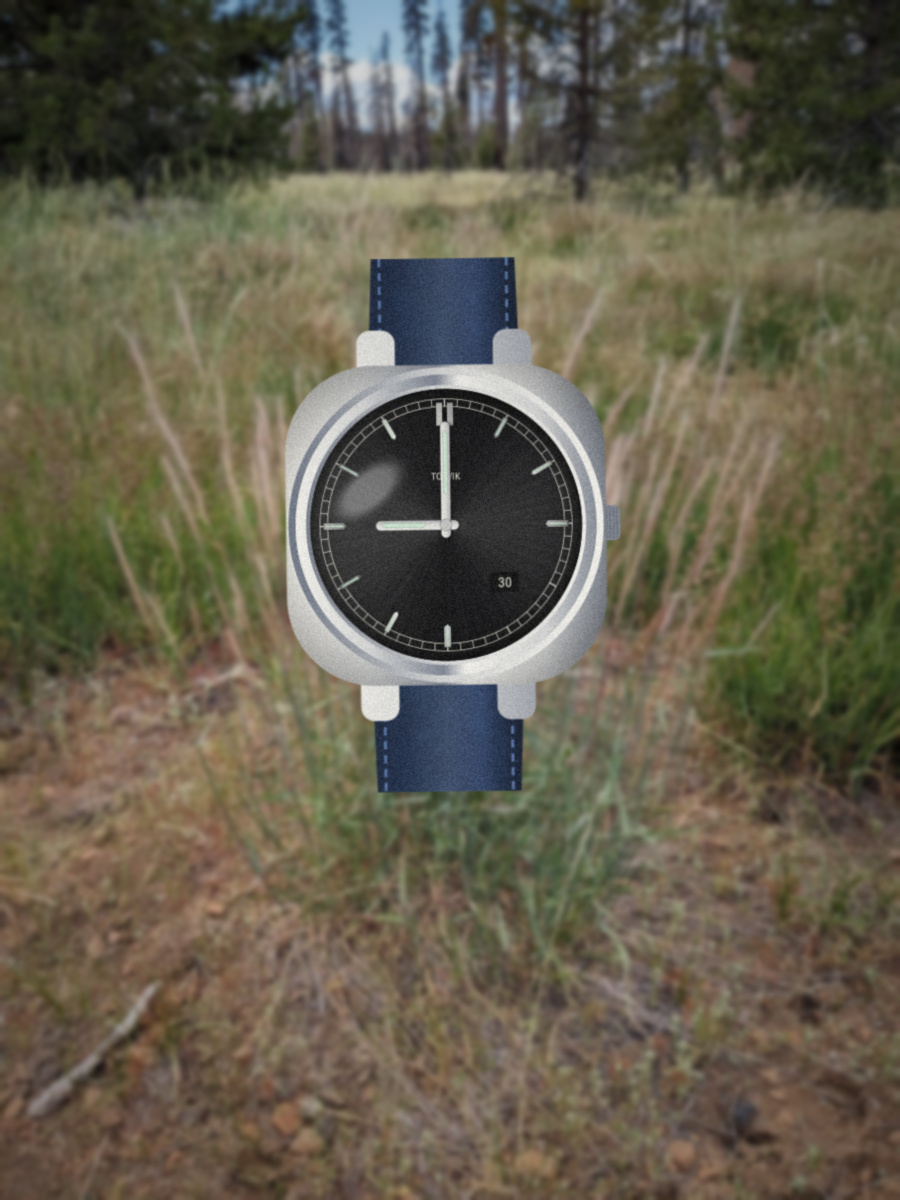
9:00
